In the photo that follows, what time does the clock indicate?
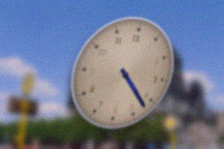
4:22
